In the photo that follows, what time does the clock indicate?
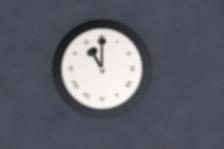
11:00
